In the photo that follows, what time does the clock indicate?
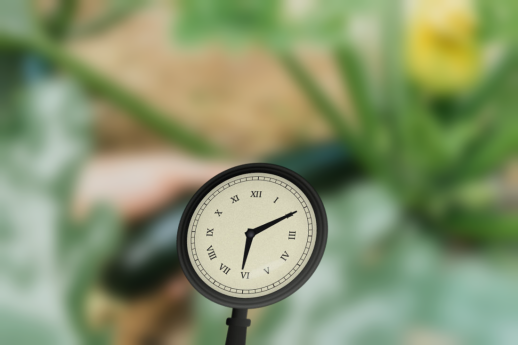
6:10
